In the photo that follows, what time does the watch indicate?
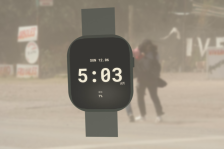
5:03
